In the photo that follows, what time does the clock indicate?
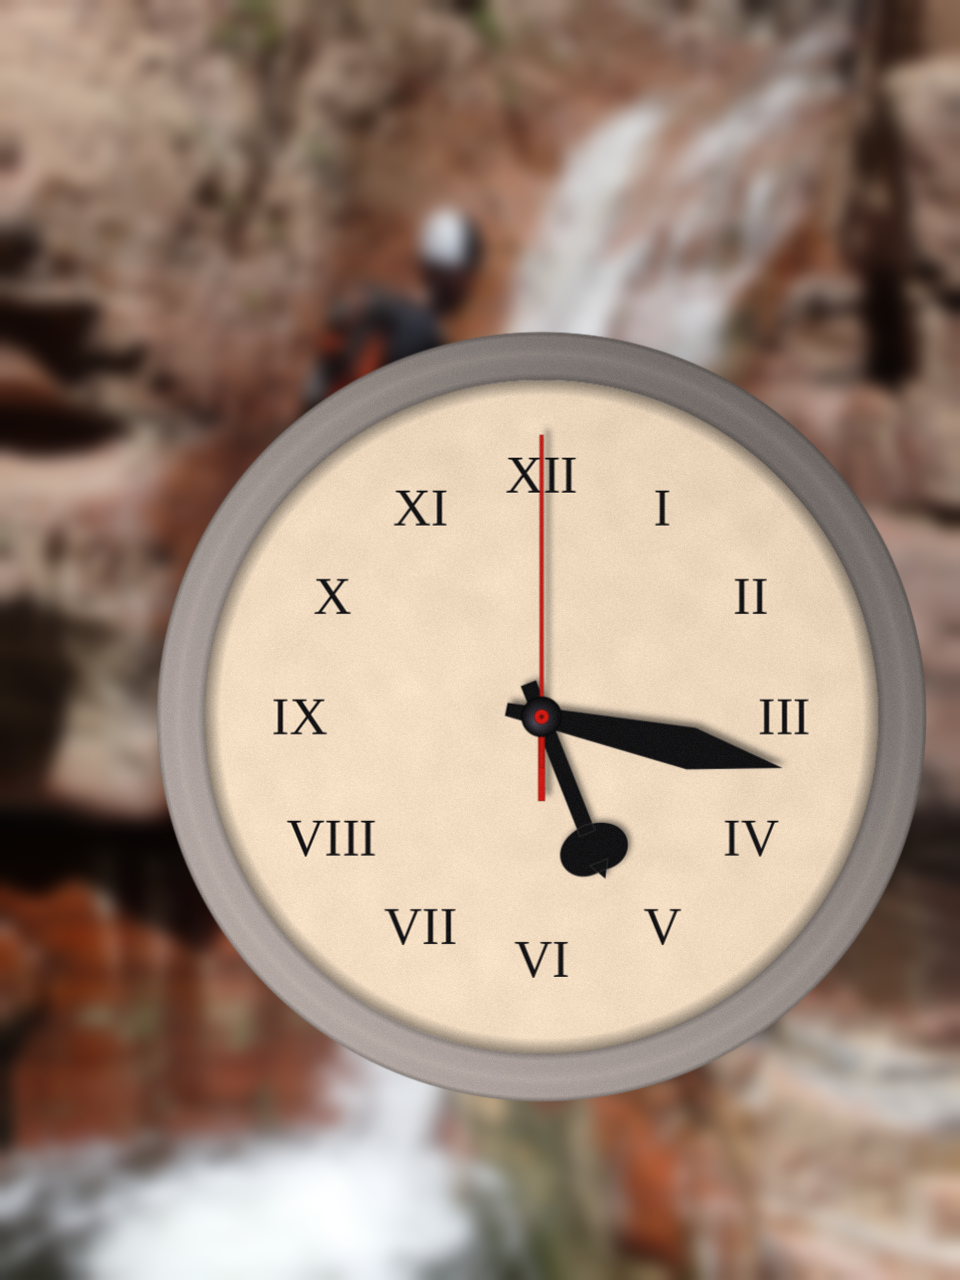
5:17:00
